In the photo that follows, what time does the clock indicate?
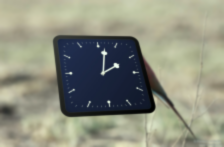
2:02
